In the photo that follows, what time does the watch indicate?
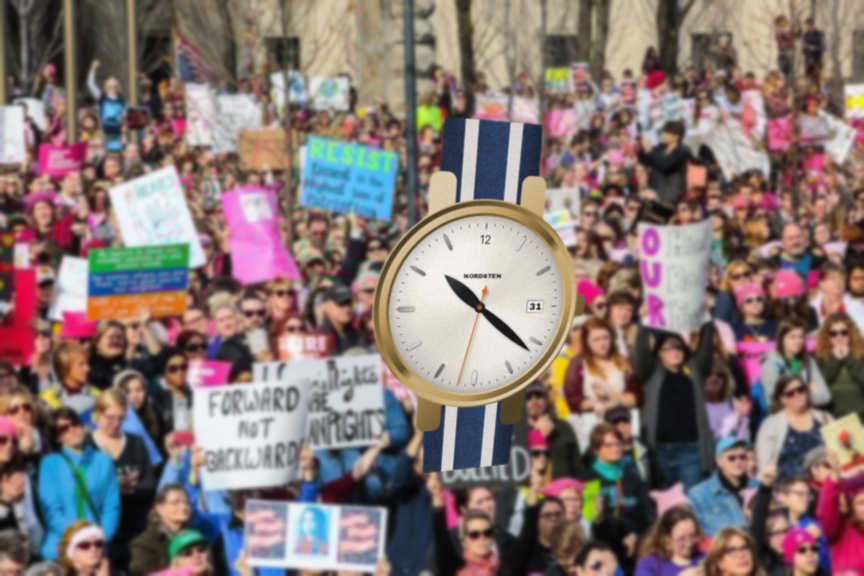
10:21:32
